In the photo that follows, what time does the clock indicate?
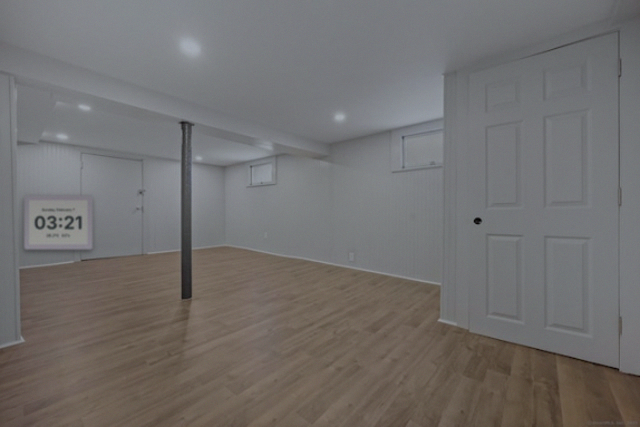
3:21
